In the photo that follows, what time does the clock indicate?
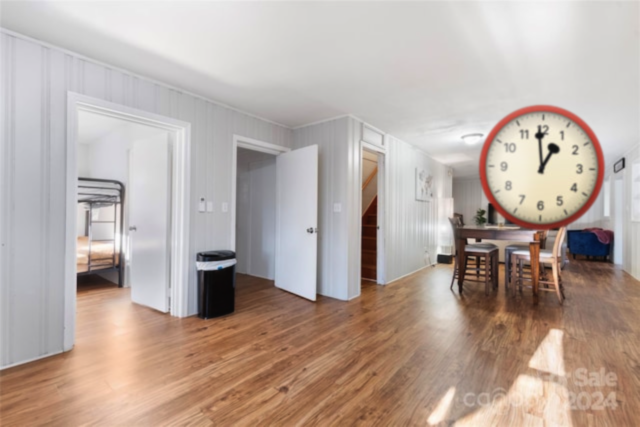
12:59
